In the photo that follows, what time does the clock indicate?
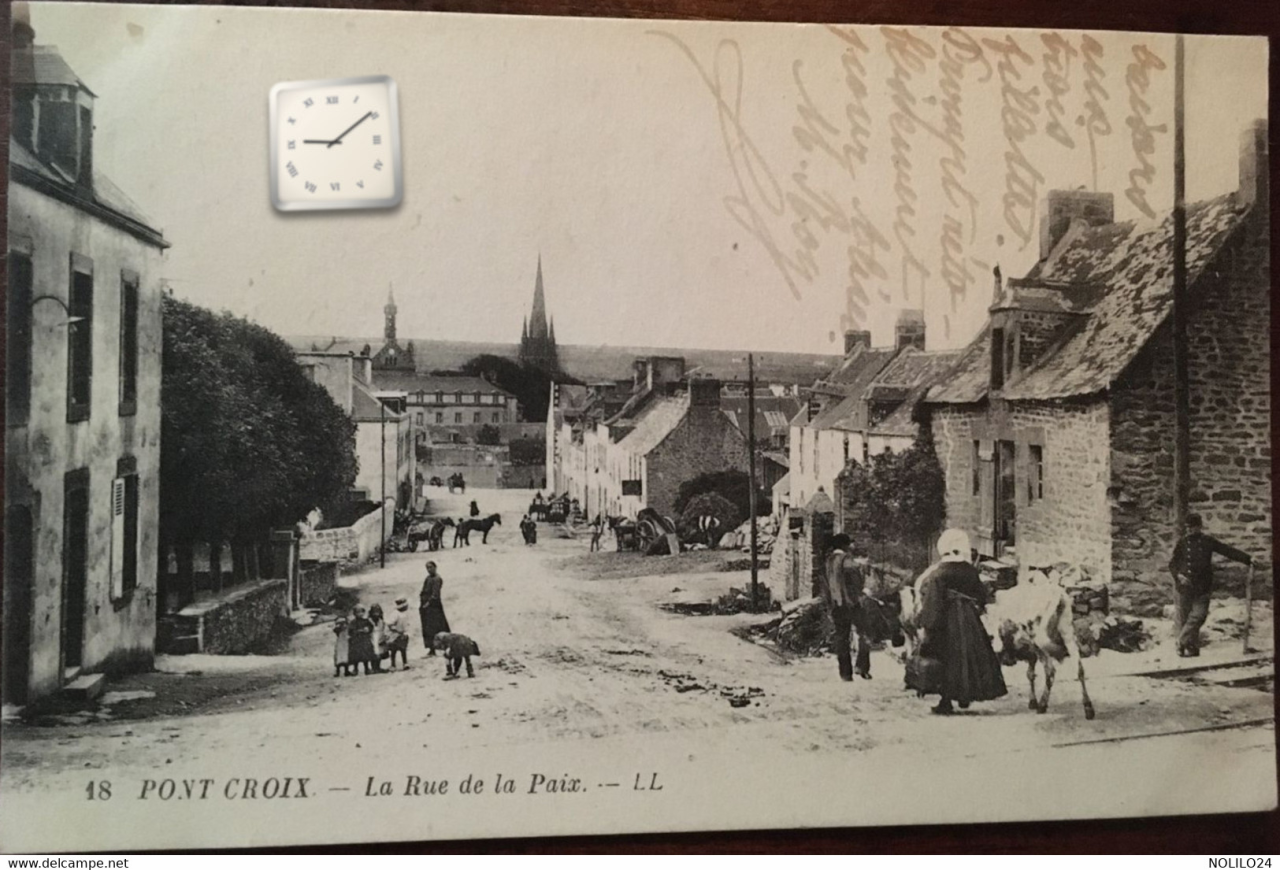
9:09
